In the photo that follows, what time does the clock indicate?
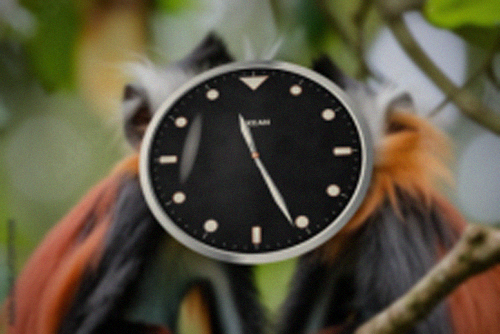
11:26
